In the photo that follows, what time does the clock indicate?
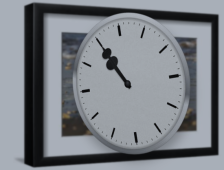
10:55
